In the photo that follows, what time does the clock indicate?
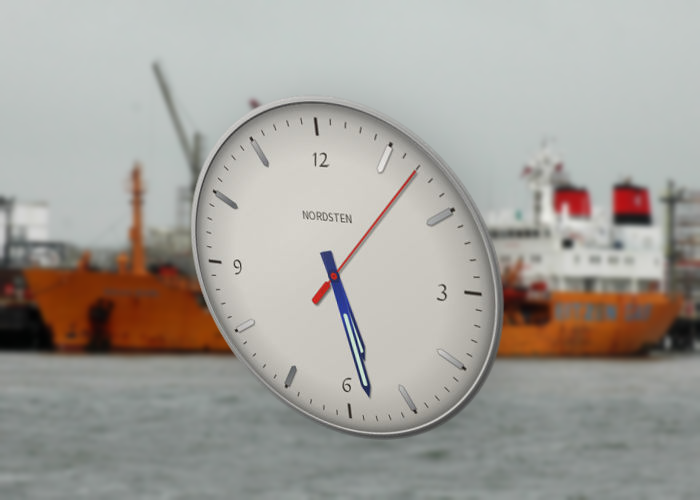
5:28:07
